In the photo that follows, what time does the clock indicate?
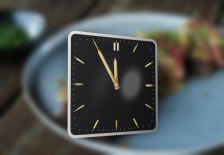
11:55
